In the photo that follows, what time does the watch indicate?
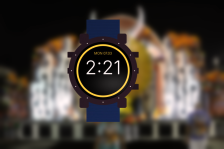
2:21
